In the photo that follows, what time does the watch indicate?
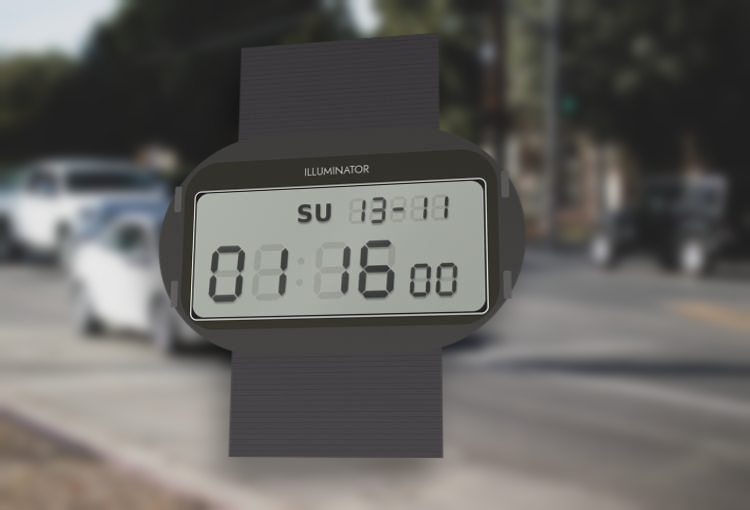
1:16:00
